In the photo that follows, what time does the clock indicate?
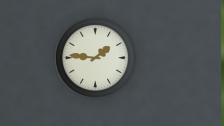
1:46
